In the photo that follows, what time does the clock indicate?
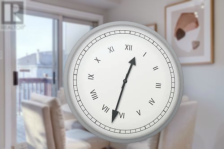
12:32
